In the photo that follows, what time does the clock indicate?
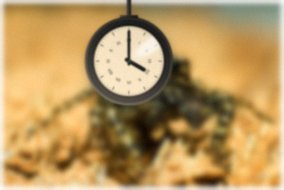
4:00
